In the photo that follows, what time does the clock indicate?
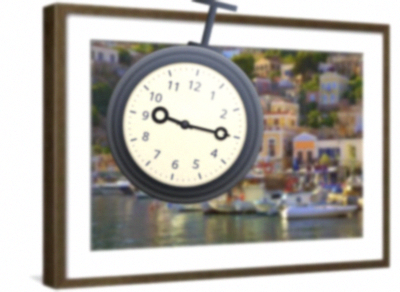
9:15
